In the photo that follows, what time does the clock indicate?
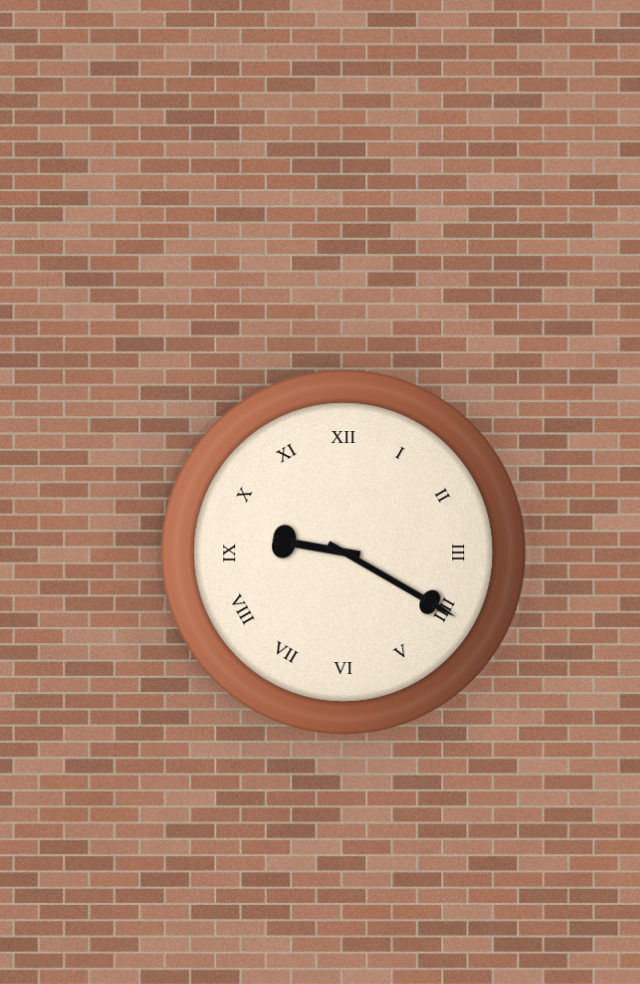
9:20
